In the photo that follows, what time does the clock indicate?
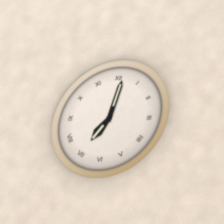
7:01
